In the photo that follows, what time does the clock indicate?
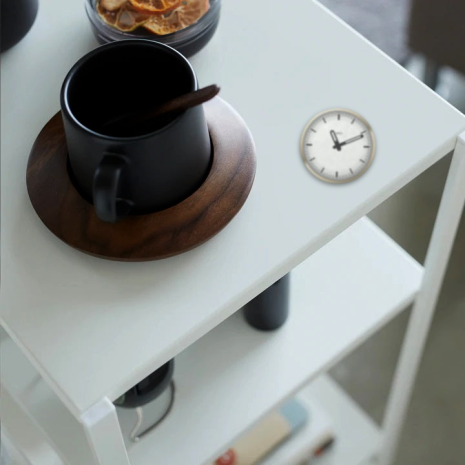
11:11
